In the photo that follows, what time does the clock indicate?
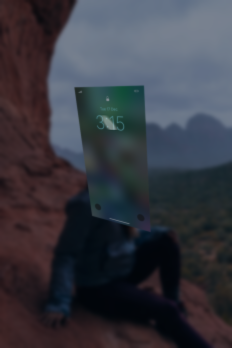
3:15
